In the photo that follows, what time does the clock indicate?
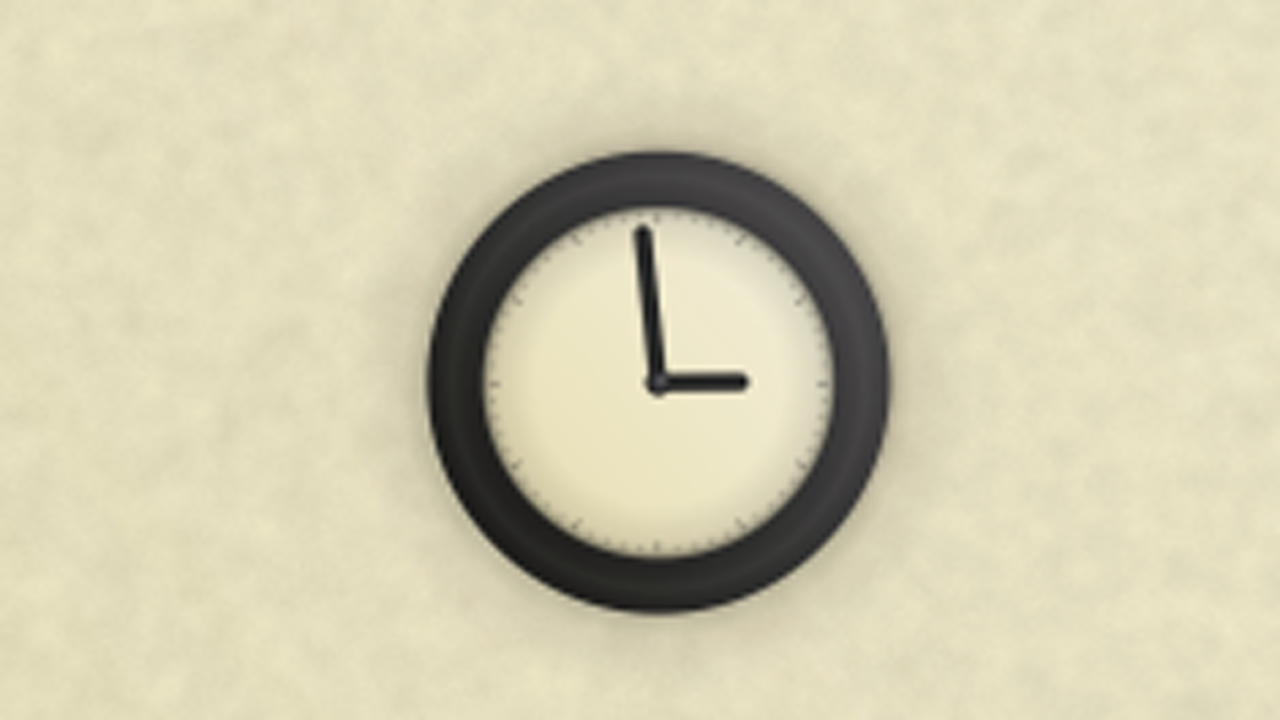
2:59
